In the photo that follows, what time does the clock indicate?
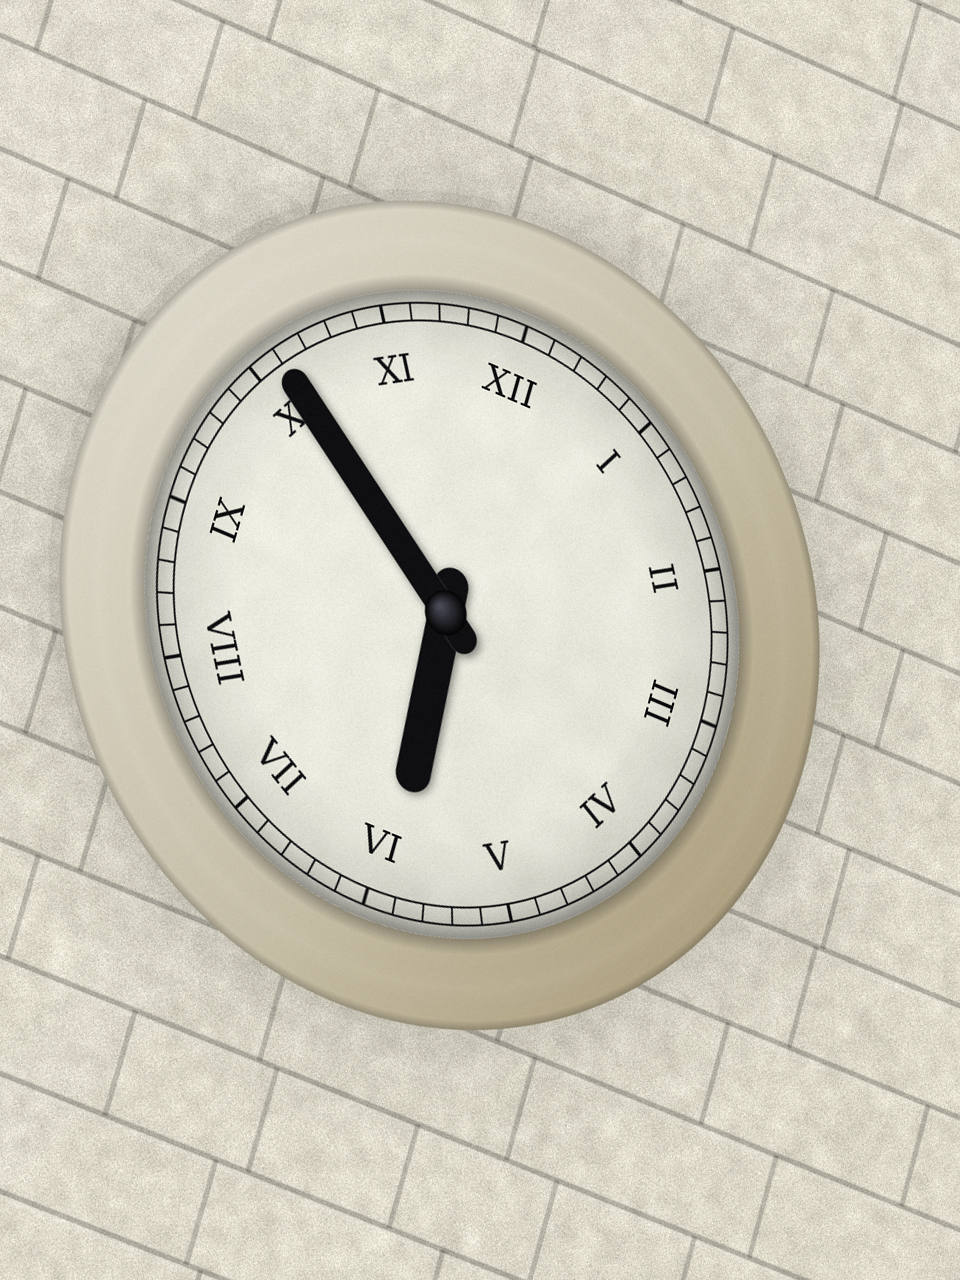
5:51
